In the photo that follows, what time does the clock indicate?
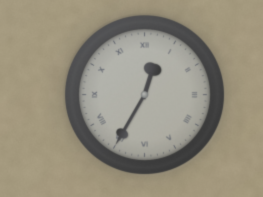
12:35
